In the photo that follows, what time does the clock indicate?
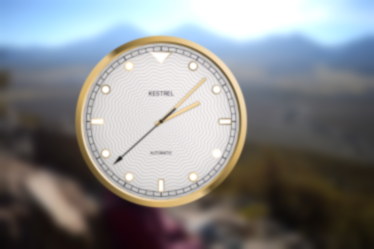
2:07:38
